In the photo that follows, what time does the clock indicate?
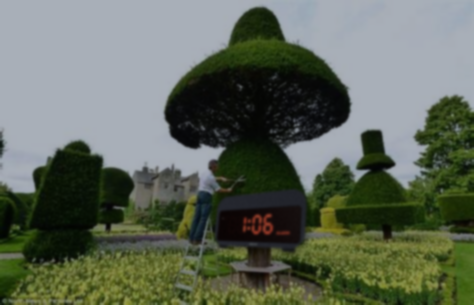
1:06
